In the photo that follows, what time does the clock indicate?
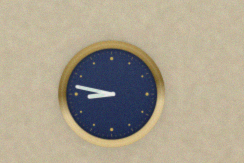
8:47
